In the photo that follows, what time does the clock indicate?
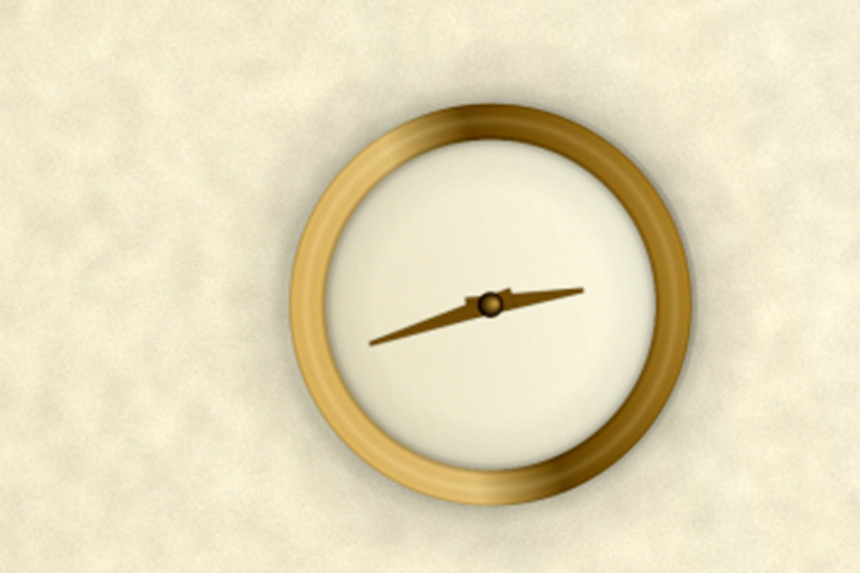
2:42
